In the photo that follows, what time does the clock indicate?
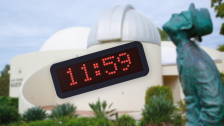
11:59
